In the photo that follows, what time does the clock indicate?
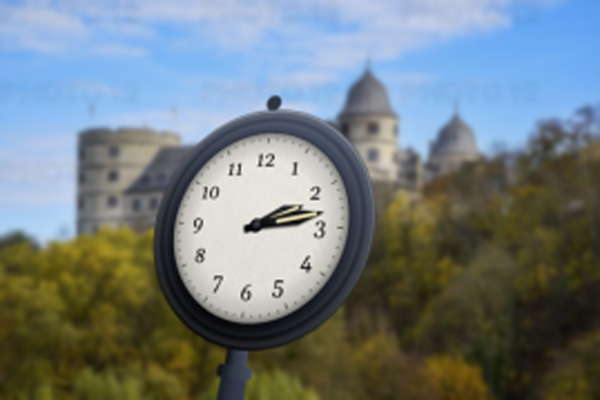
2:13
